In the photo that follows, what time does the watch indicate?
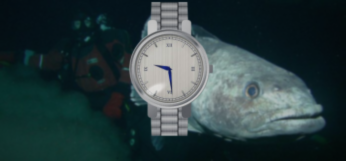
9:29
